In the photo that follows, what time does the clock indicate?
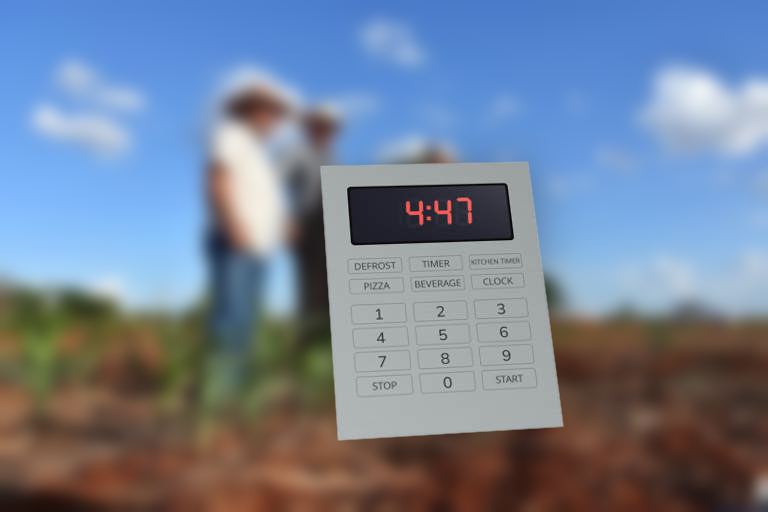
4:47
